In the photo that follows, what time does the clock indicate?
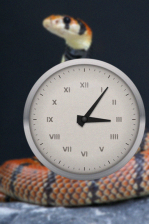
3:06
